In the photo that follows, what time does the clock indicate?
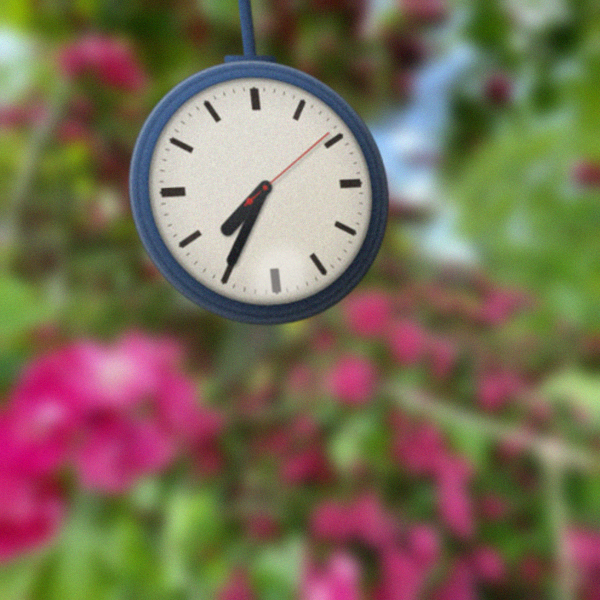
7:35:09
